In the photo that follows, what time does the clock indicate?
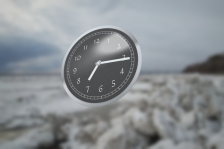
7:16
